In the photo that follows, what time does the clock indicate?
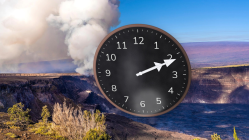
2:11
